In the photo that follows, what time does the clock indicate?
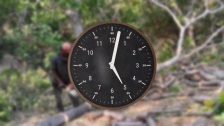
5:02
